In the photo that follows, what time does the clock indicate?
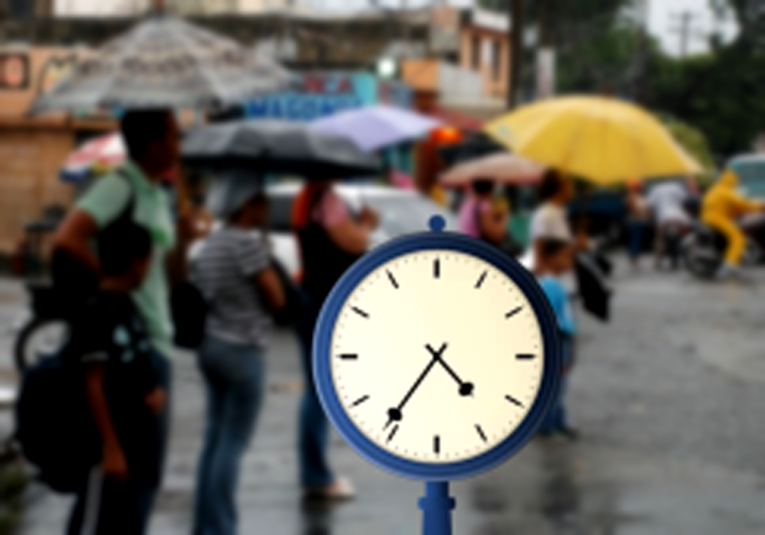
4:36
